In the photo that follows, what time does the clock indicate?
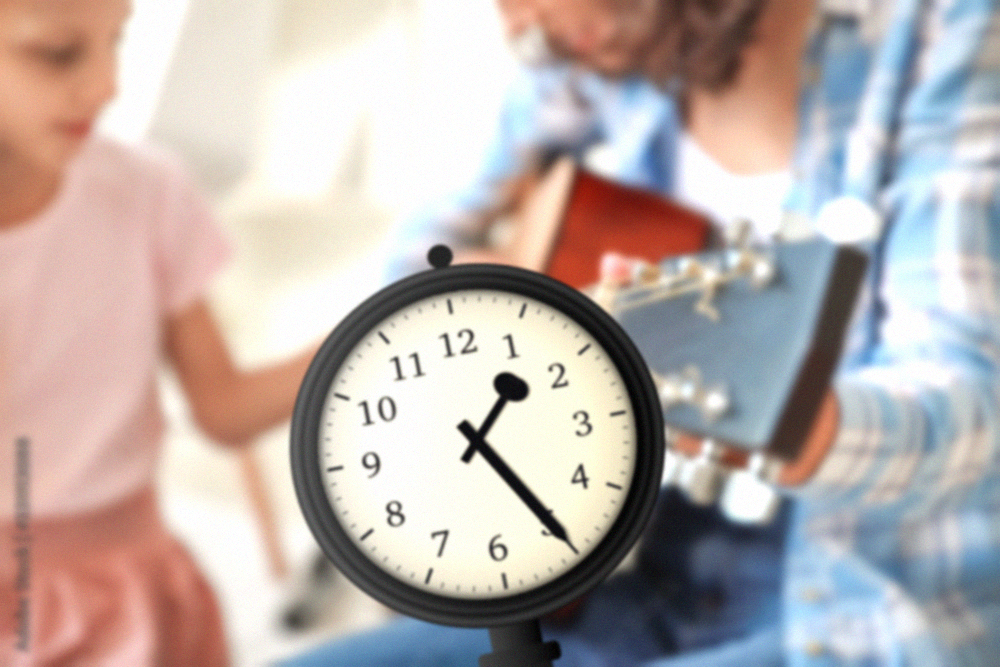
1:25
